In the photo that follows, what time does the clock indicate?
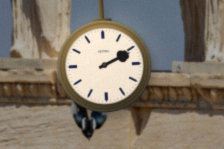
2:11
